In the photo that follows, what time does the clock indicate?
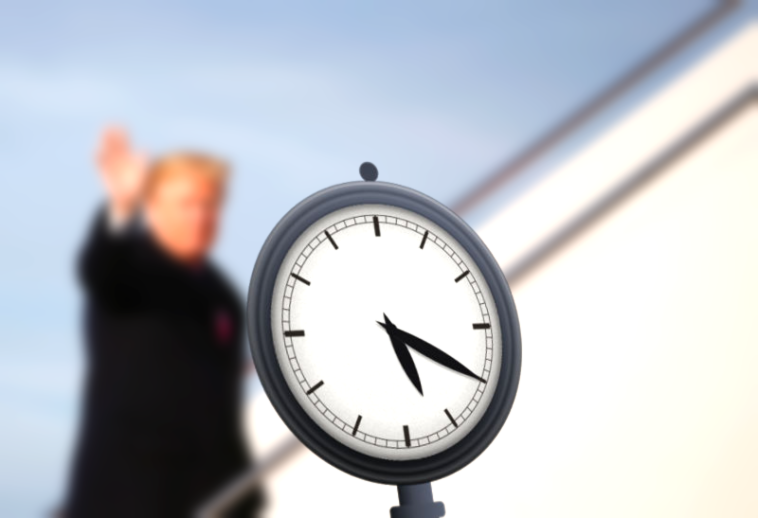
5:20
